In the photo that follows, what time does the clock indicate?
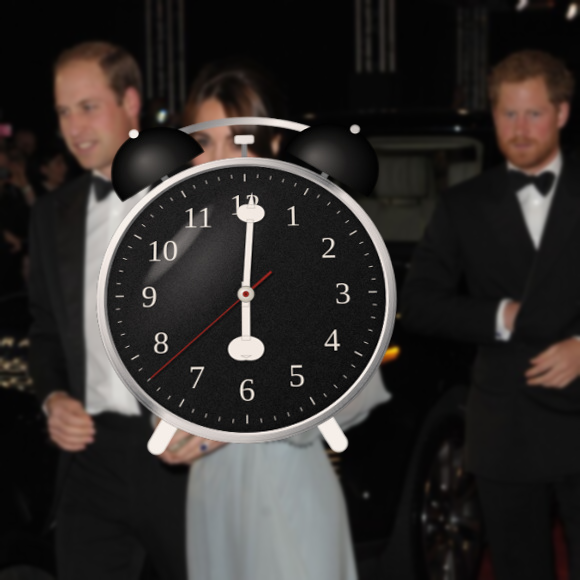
6:00:38
